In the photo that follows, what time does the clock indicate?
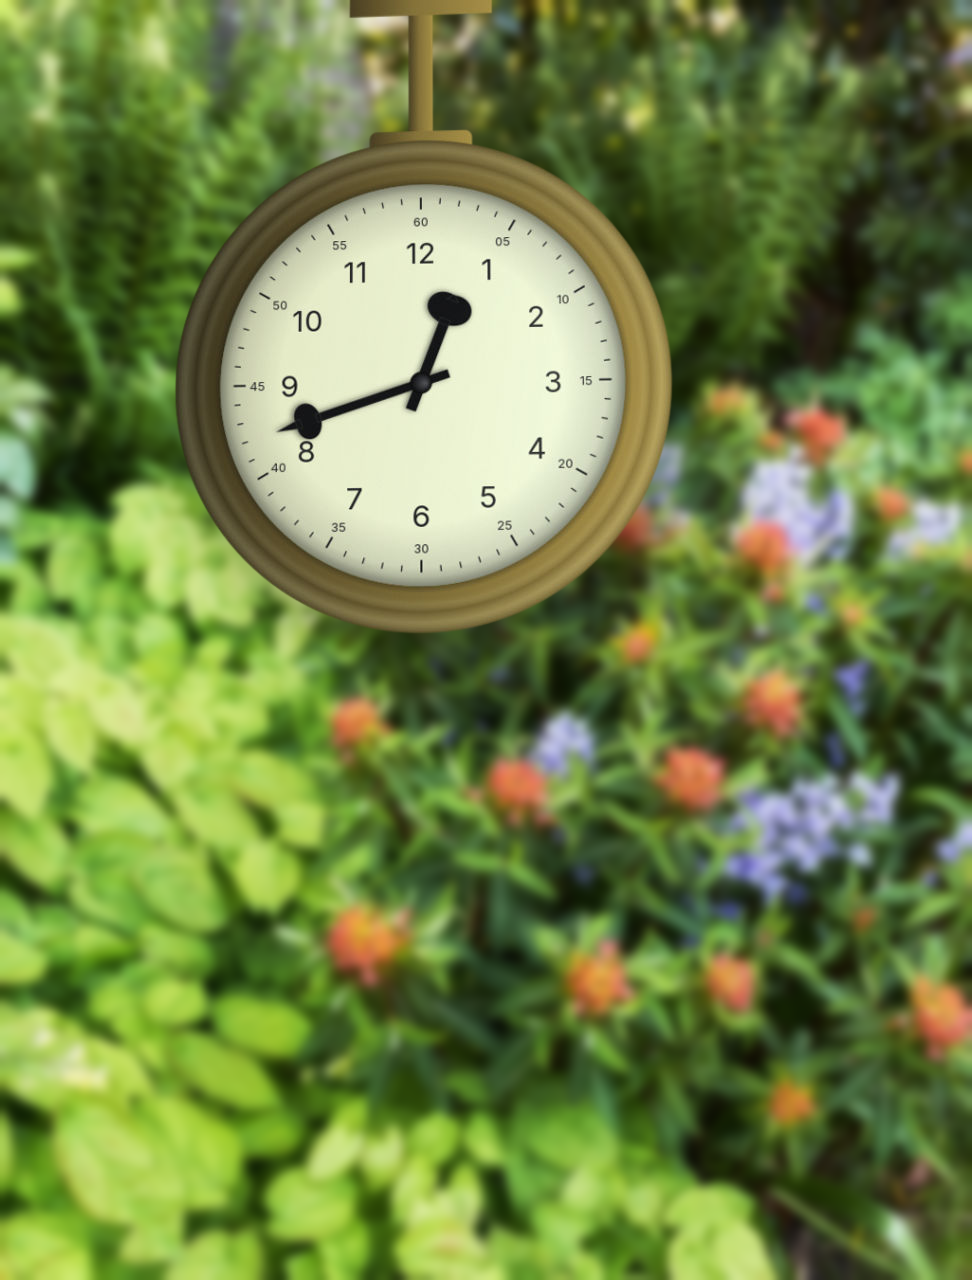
12:42
